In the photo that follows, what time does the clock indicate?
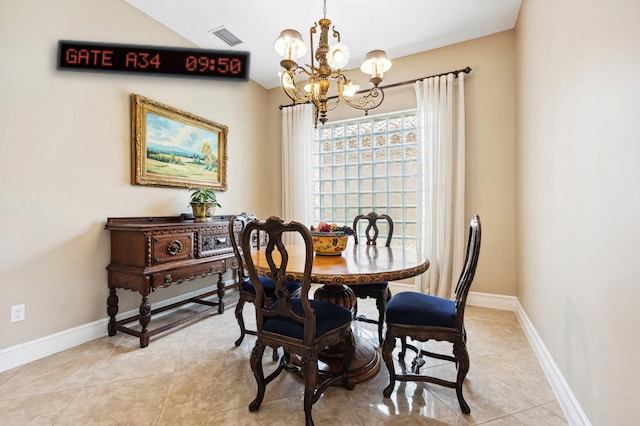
9:50
